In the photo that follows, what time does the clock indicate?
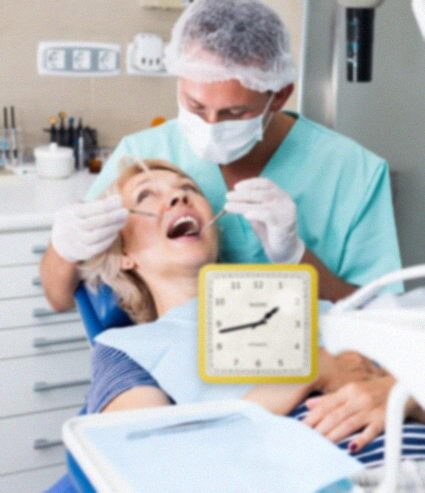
1:43
